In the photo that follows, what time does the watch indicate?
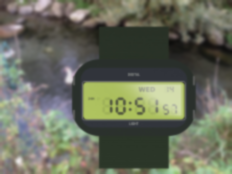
10:51:57
